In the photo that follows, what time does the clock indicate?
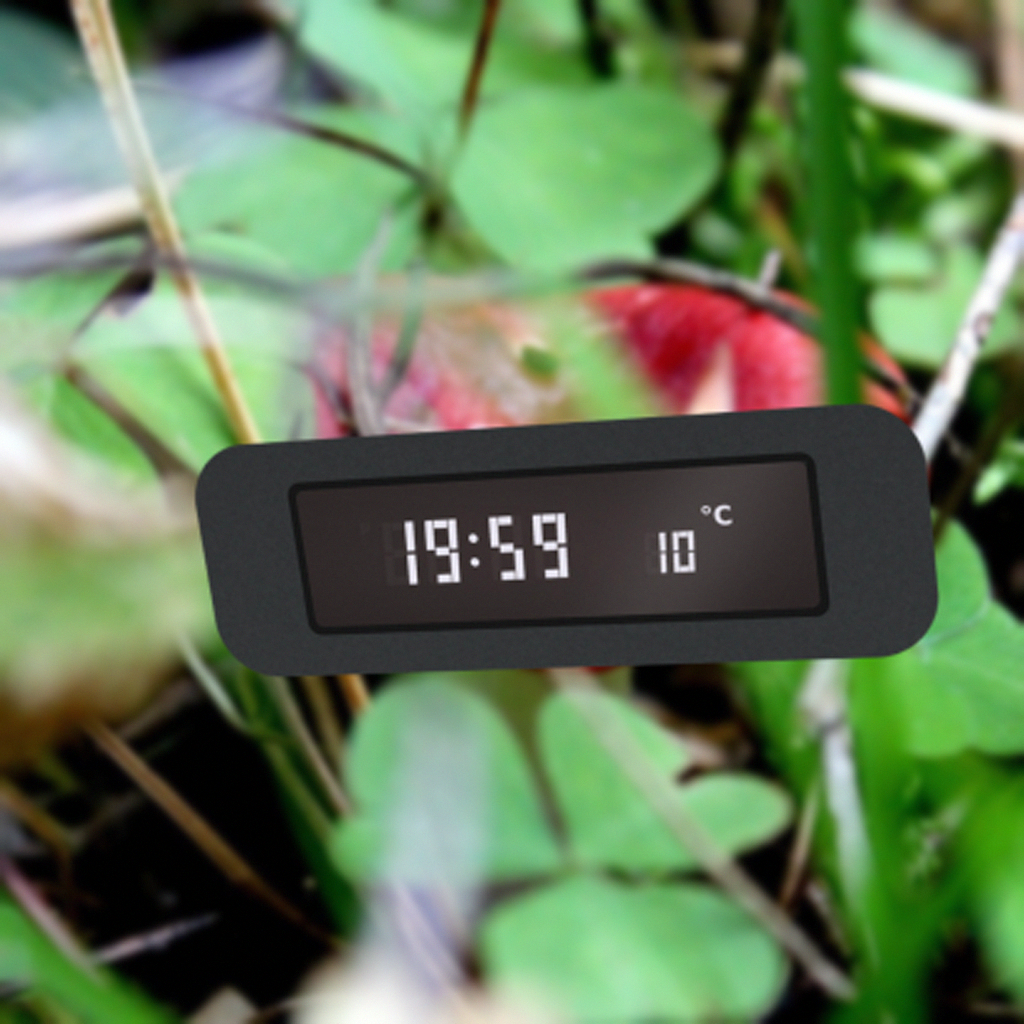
19:59
